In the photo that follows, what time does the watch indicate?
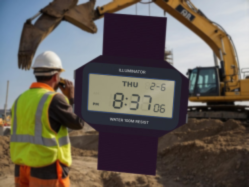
8:37
